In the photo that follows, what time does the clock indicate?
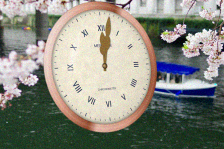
12:02
